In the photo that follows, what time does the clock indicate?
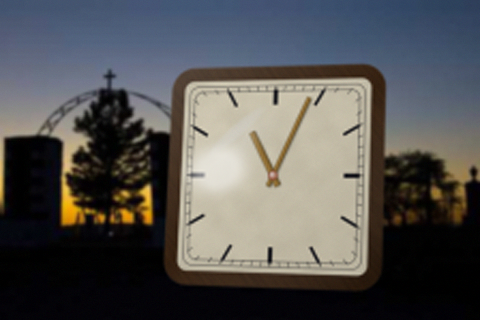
11:04
